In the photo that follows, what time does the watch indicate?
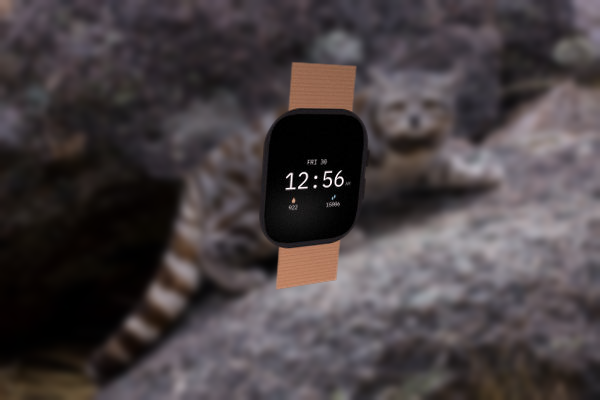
12:56
